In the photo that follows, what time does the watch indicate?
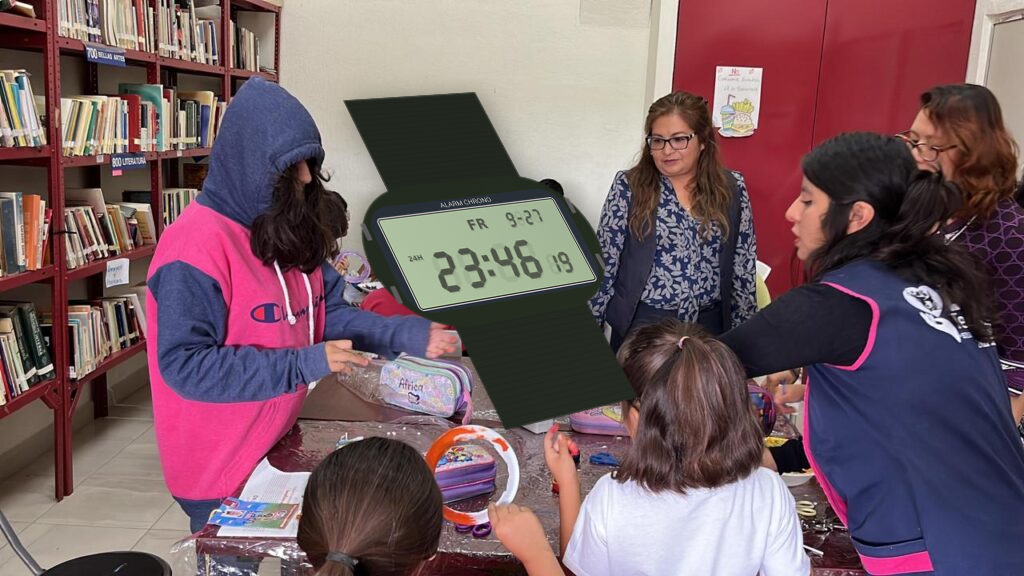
23:46:19
